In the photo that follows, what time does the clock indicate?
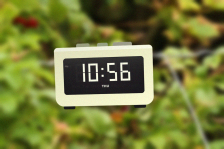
10:56
